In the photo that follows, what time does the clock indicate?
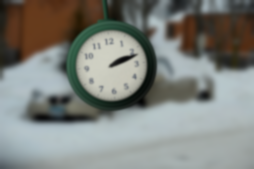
2:12
